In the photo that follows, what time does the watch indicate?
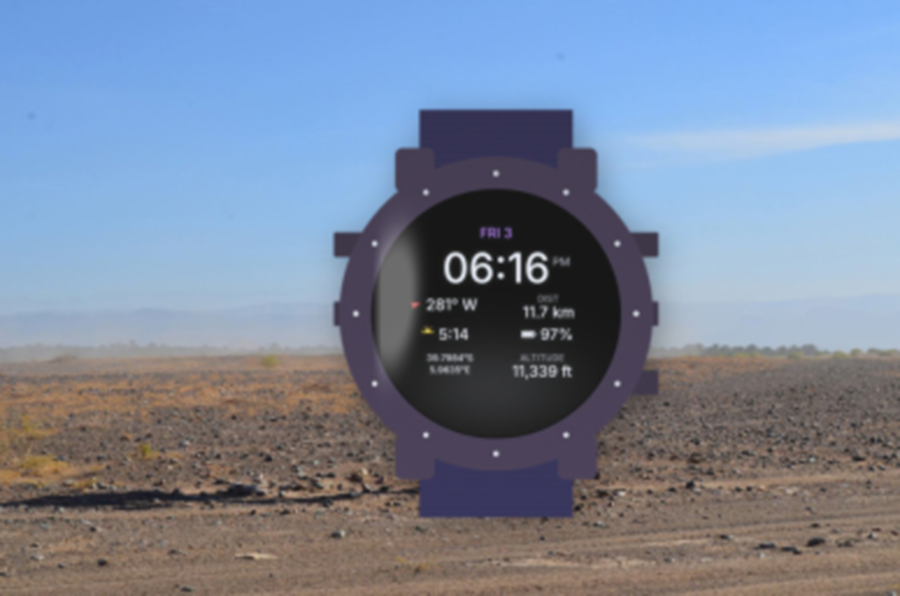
6:16
